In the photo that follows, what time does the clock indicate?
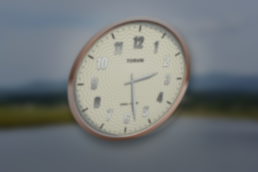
2:28
